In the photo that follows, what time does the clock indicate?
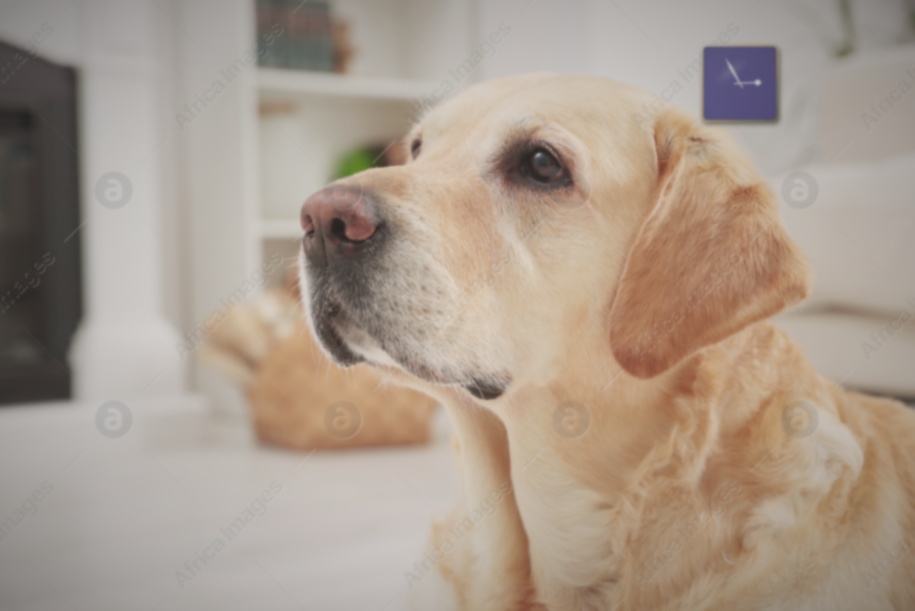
2:55
